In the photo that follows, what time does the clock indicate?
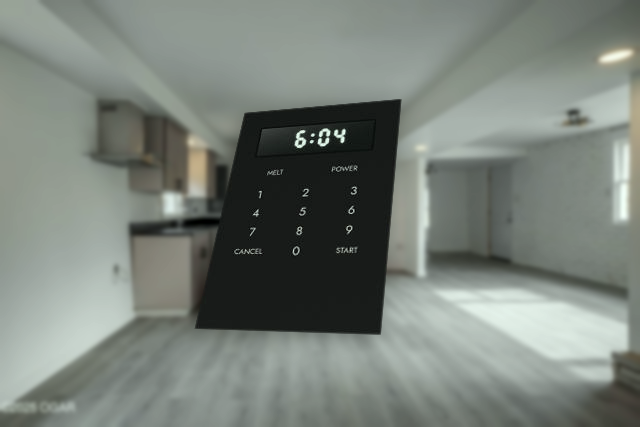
6:04
